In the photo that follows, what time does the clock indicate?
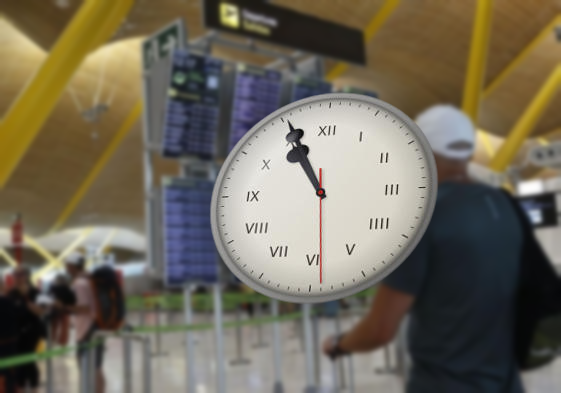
10:55:29
